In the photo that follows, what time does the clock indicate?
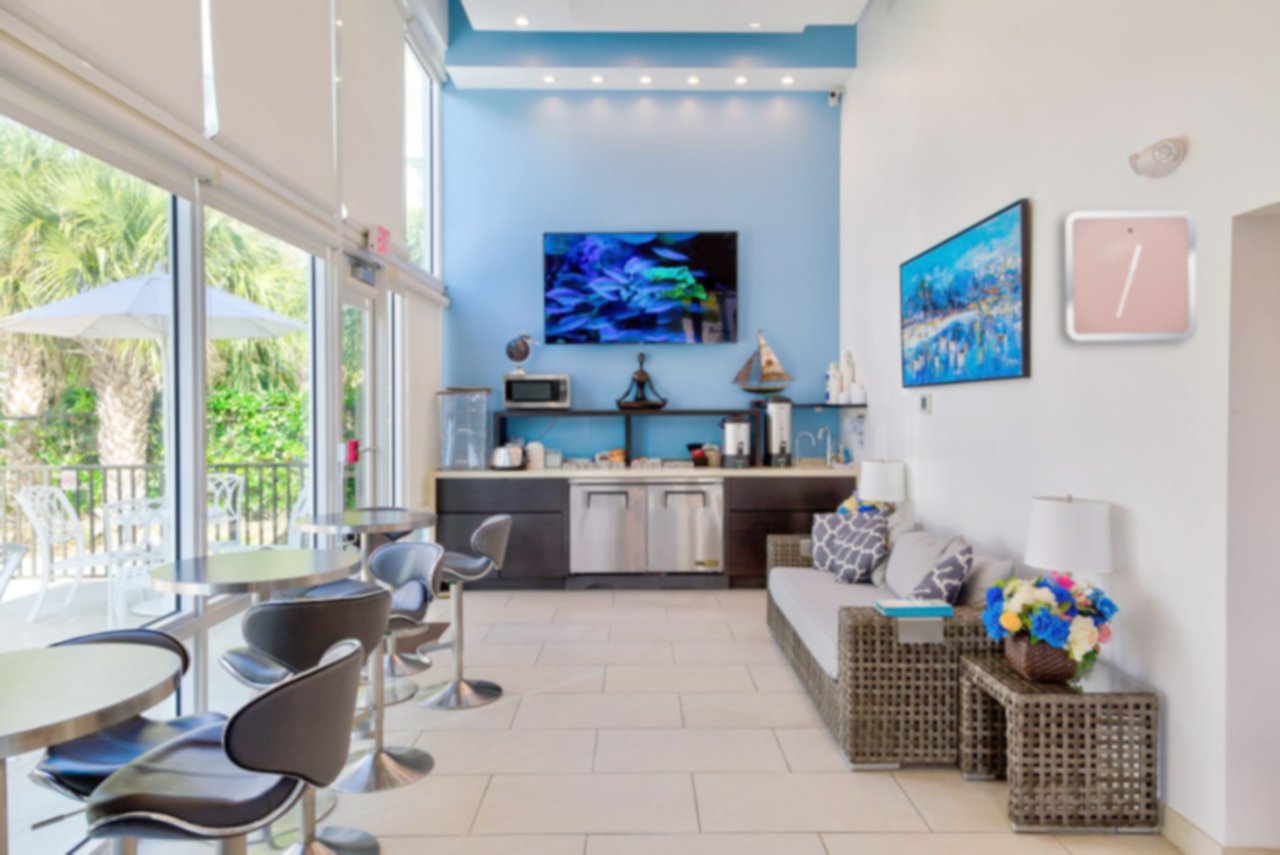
12:33
